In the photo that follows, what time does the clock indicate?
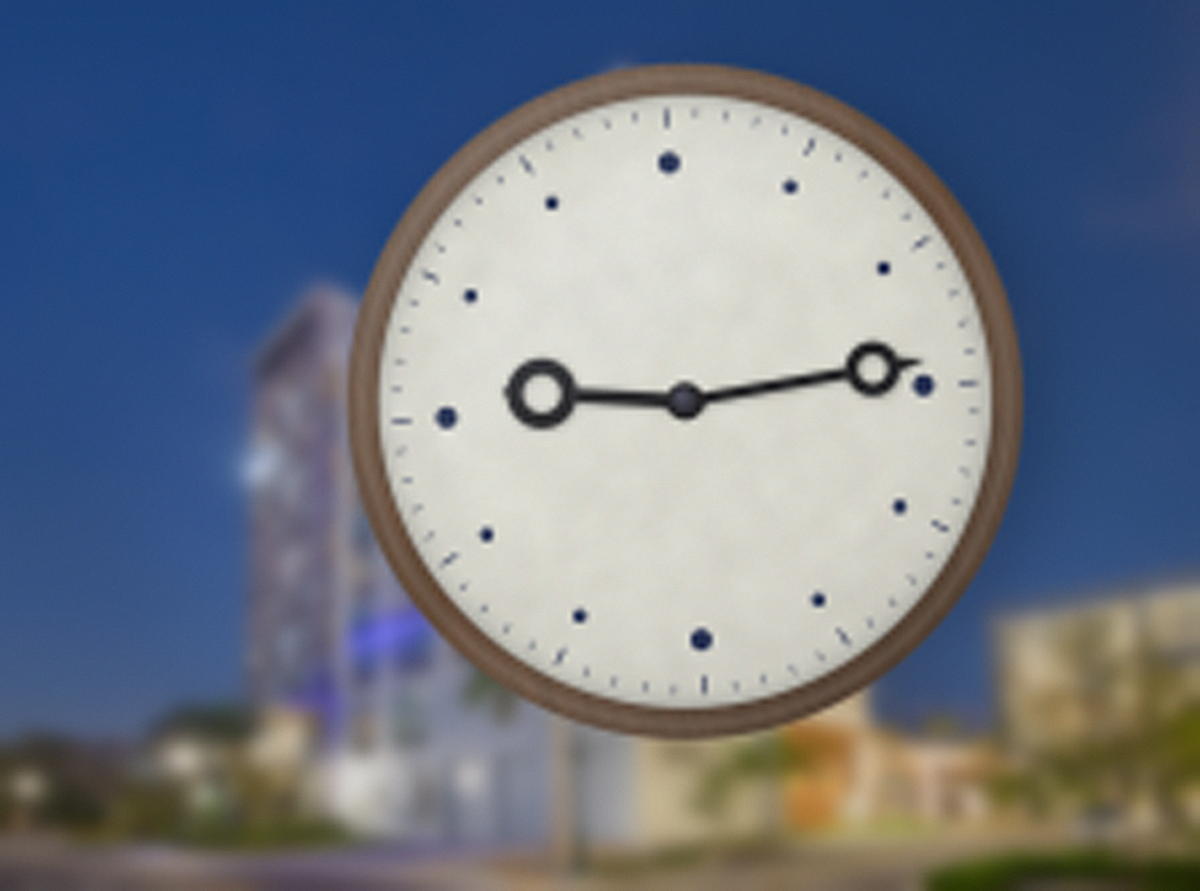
9:14
